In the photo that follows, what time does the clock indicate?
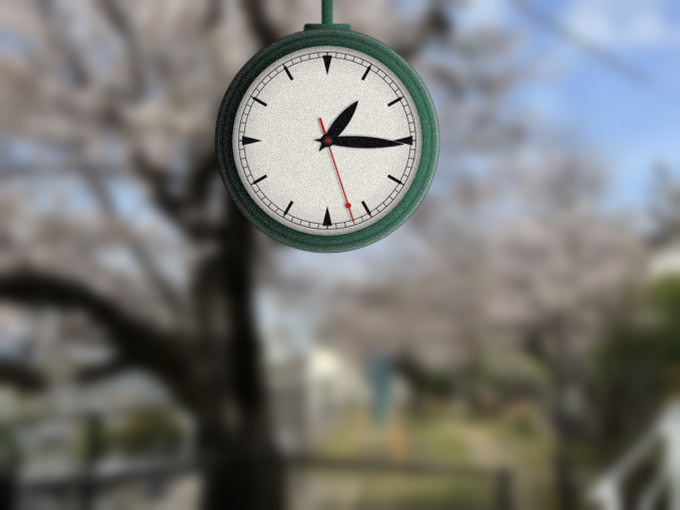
1:15:27
